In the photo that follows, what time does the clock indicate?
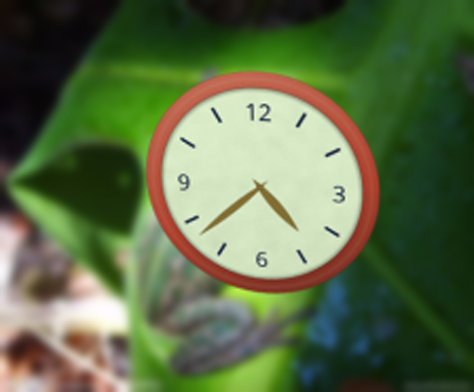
4:38
